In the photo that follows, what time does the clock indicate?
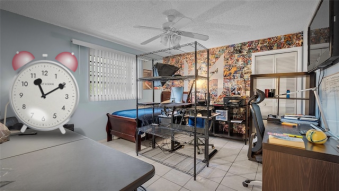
11:10
